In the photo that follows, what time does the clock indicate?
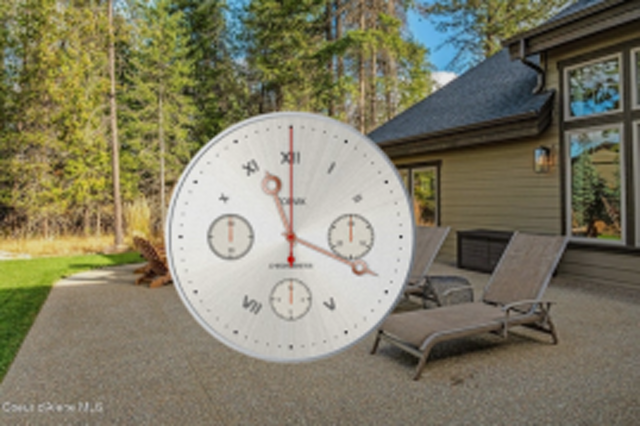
11:19
